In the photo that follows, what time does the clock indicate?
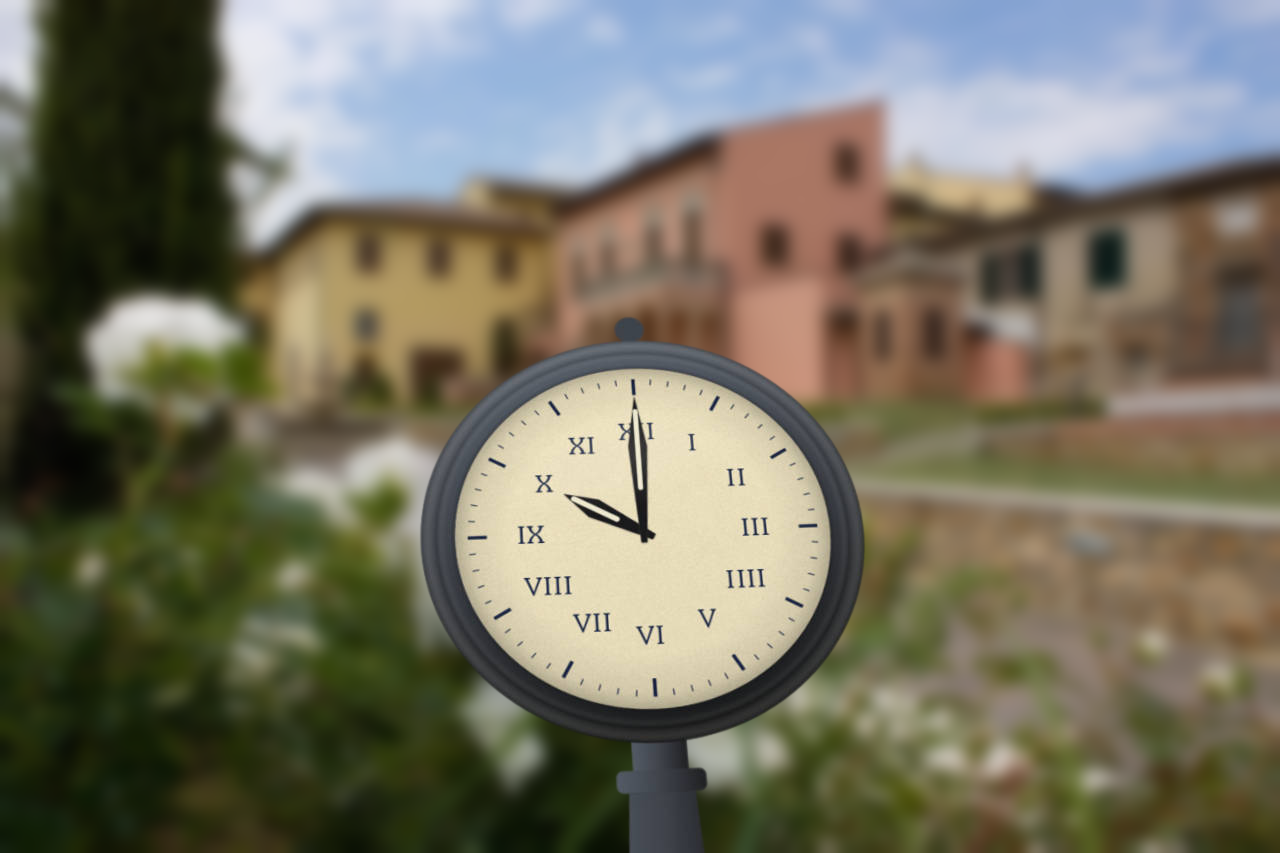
10:00
